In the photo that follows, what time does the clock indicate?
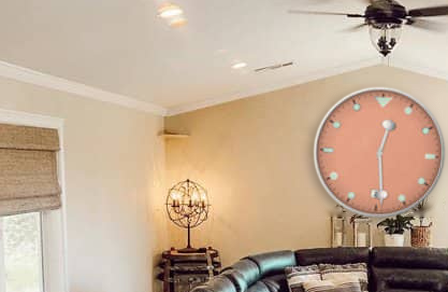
12:29
